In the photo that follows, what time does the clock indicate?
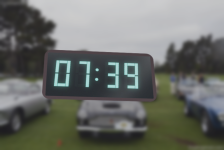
7:39
